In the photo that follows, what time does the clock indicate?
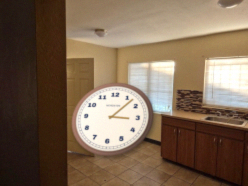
3:07
